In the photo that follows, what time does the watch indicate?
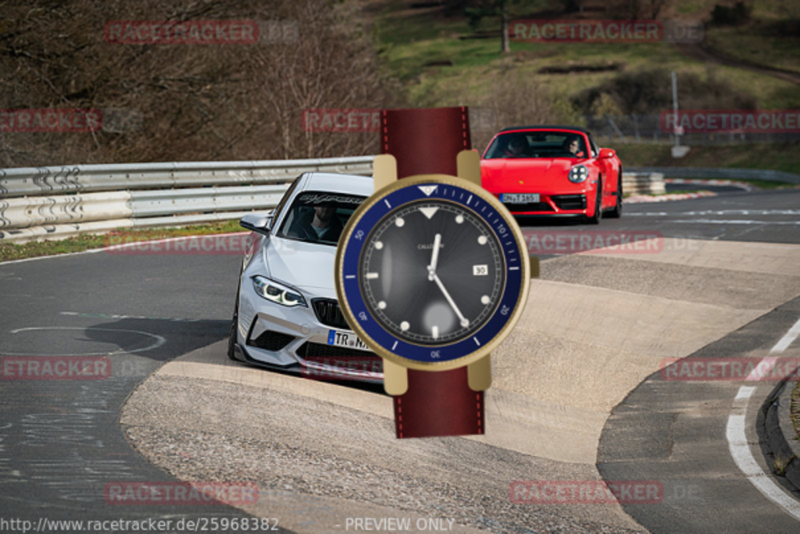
12:25
